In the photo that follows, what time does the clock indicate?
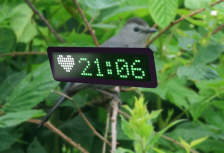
21:06
